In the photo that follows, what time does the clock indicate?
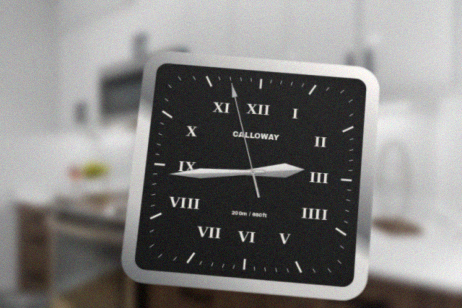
2:43:57
